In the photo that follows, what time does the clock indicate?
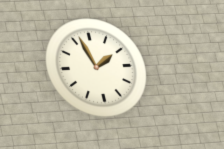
1:57
